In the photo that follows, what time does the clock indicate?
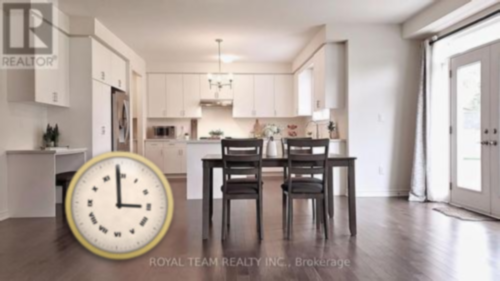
2:59
